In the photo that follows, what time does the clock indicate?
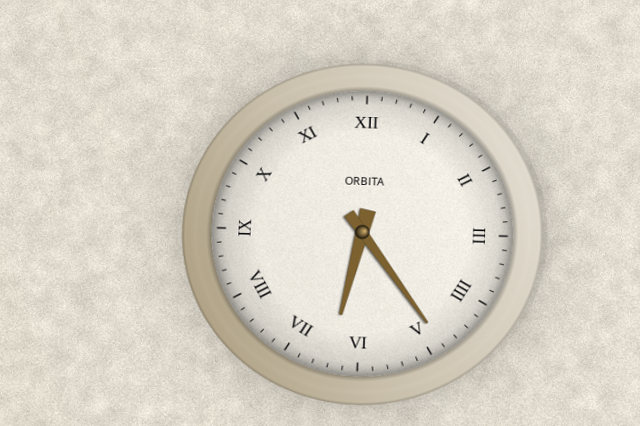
6:24
